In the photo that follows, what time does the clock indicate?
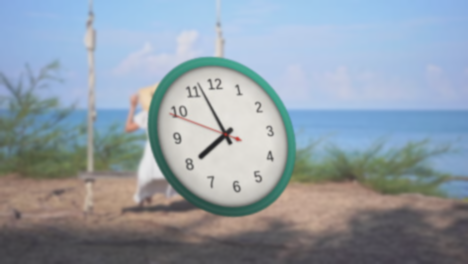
7:56:49
